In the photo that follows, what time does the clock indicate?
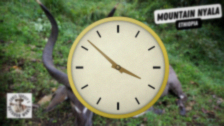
3:52
